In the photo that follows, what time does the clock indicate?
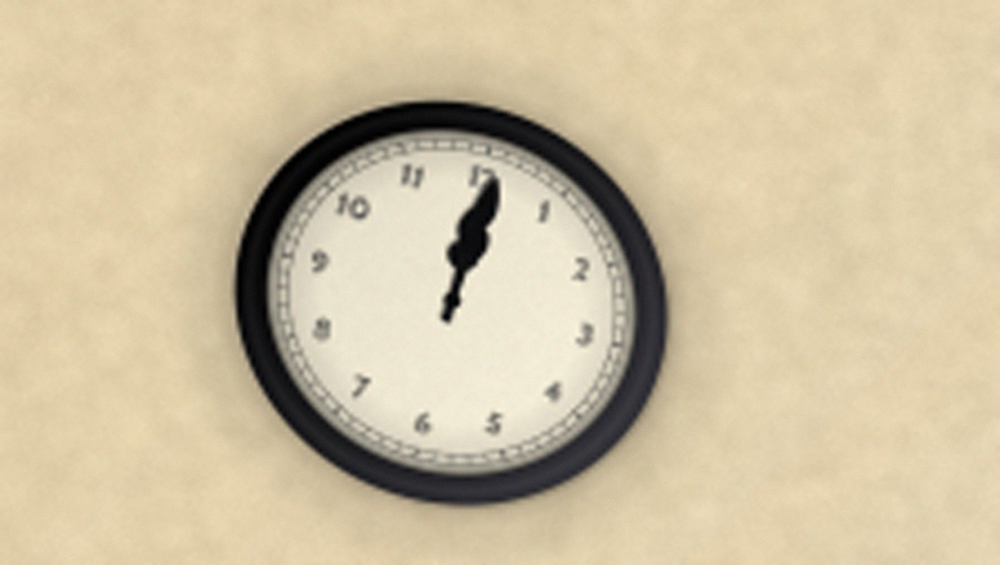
12:01
